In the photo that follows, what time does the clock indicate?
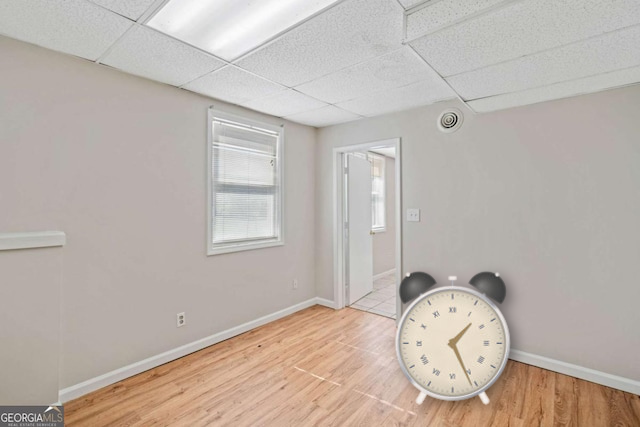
1:26
